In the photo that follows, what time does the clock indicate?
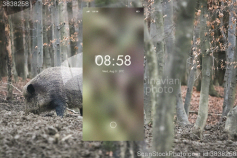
8:58
